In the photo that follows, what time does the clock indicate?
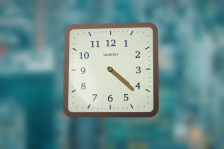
4:22
